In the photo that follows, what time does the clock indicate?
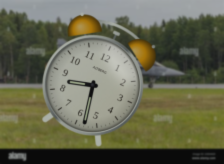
8:28
